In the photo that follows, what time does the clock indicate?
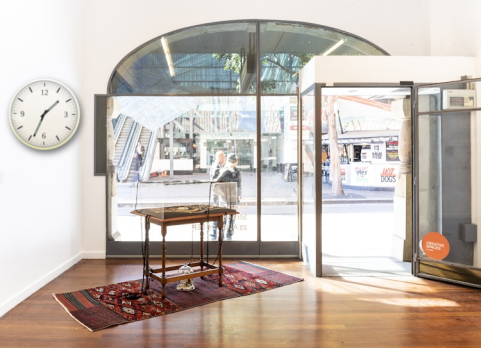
1:34
